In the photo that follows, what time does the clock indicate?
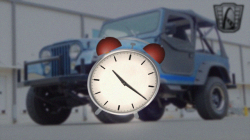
10:20
